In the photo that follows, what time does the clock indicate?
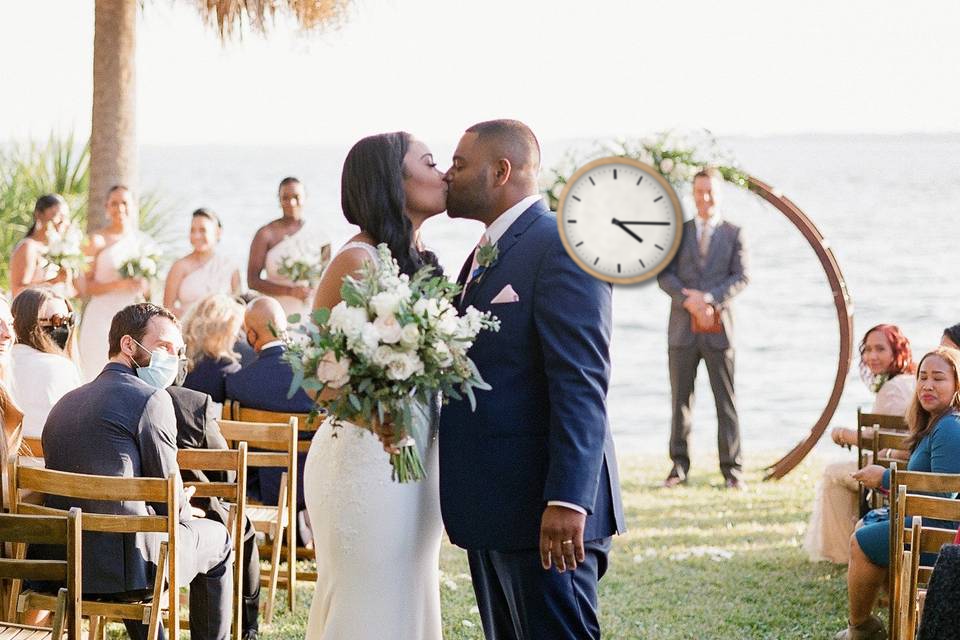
4:15
